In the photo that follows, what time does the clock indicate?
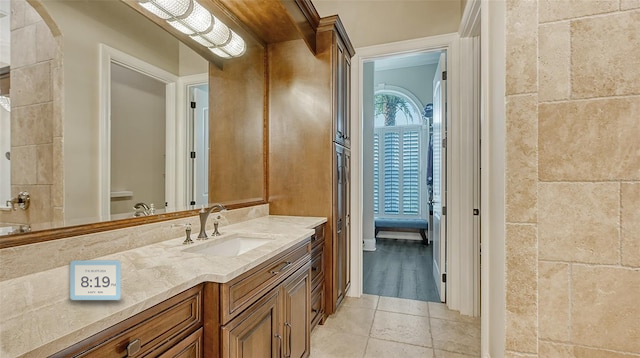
8:19
